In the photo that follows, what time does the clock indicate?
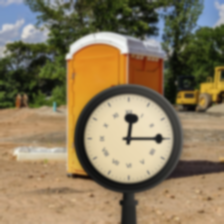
12:15
